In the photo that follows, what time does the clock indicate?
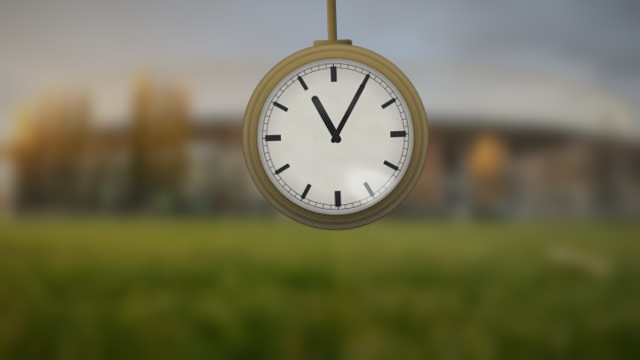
11:05
